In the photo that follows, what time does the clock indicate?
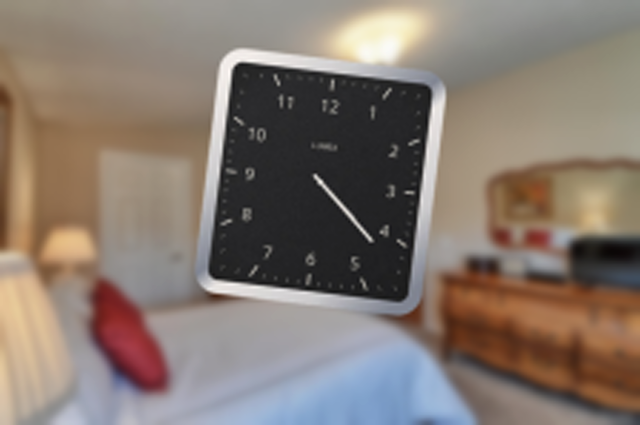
4:22
